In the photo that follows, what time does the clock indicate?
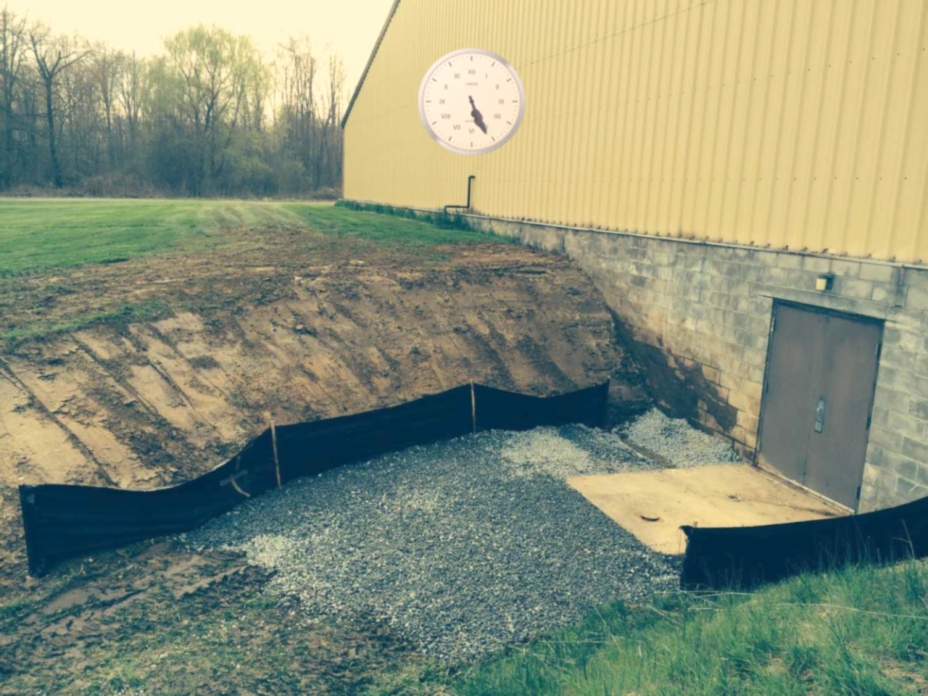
5:26
